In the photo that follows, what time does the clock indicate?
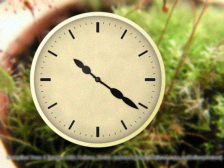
10:21
